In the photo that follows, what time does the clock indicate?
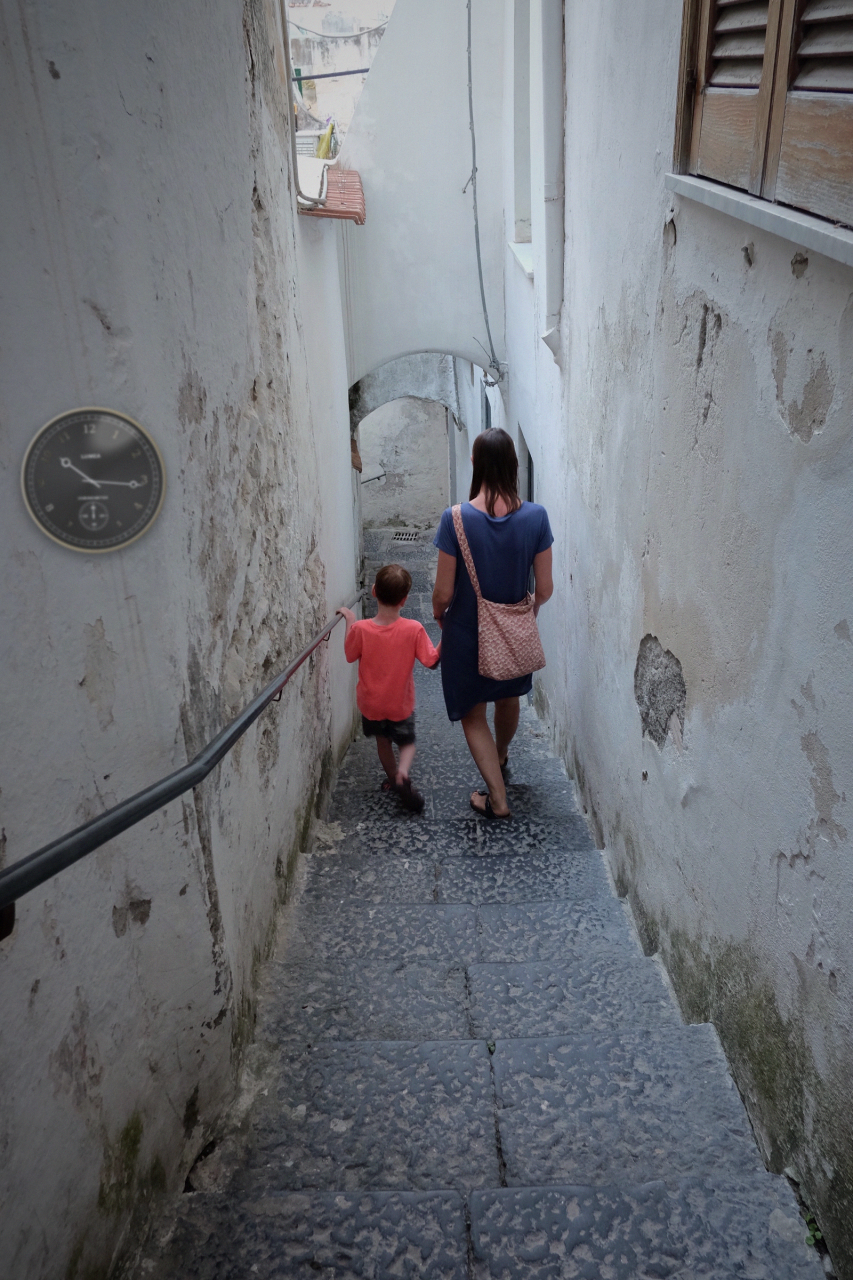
10:16
